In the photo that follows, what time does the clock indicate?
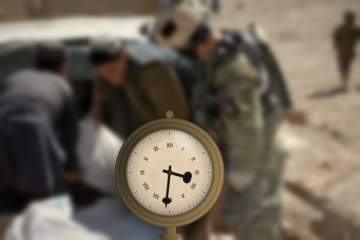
3:31
